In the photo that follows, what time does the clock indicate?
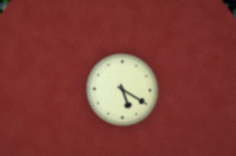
5:20
